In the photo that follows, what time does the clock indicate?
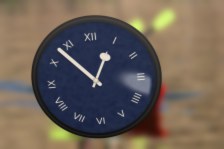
12:53
